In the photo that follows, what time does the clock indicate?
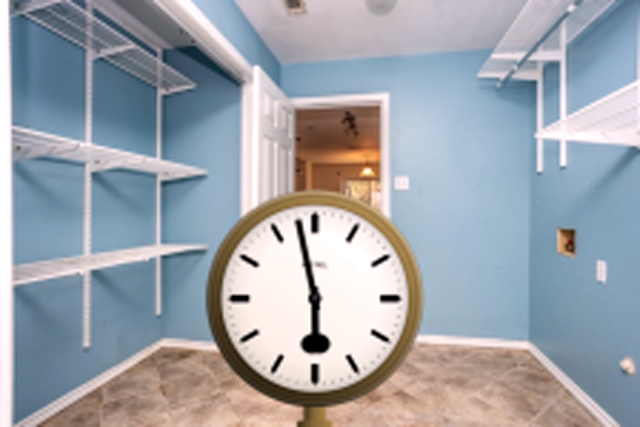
5:58
